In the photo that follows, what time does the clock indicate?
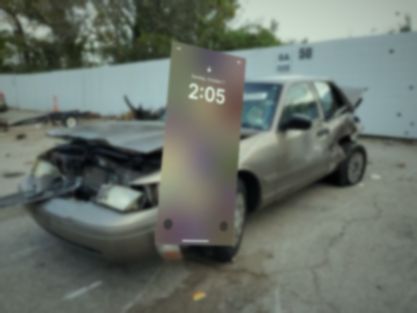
2:05
